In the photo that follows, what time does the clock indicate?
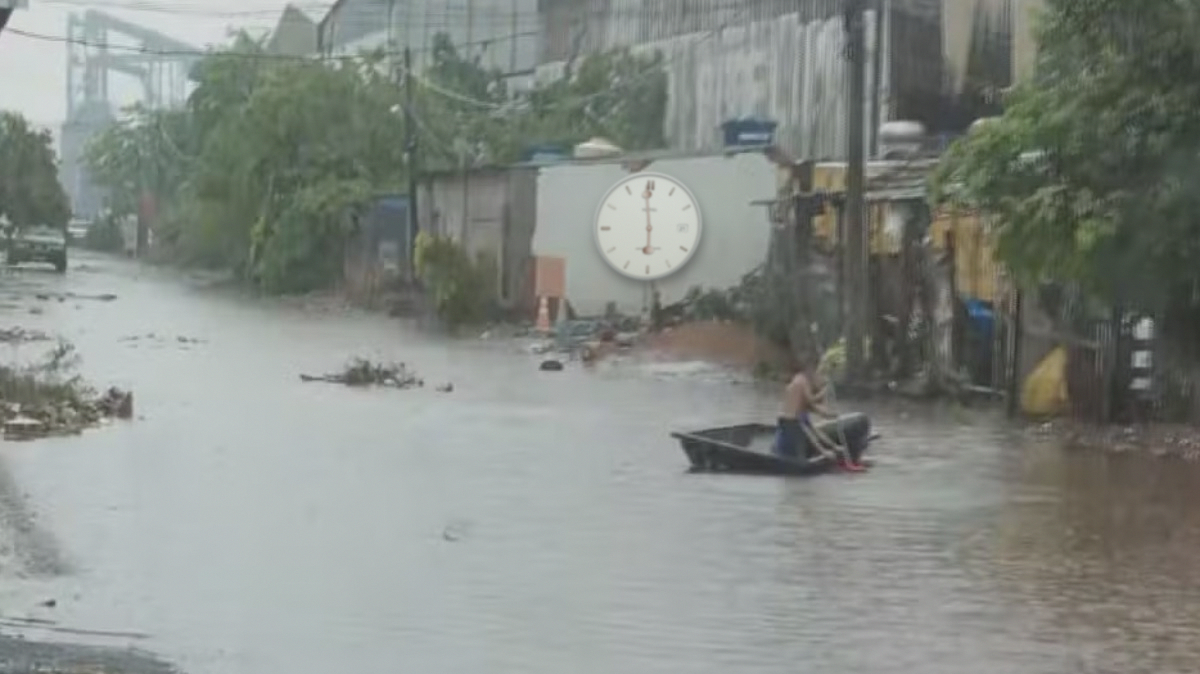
5:59
